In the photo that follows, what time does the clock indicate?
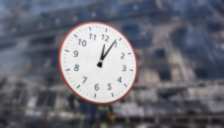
12:04
